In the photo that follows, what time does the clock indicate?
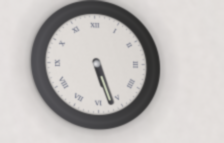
5:27
